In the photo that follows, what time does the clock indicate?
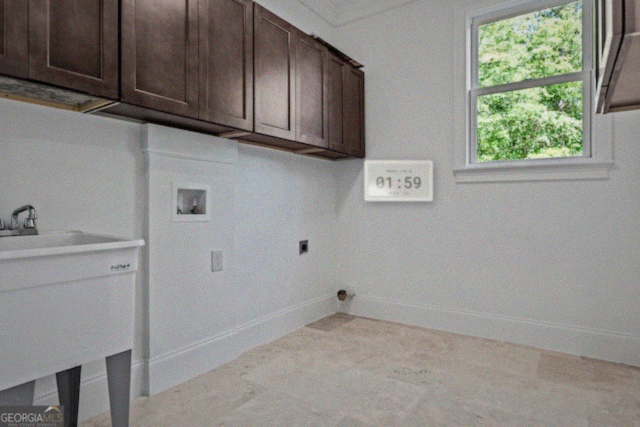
1:59
